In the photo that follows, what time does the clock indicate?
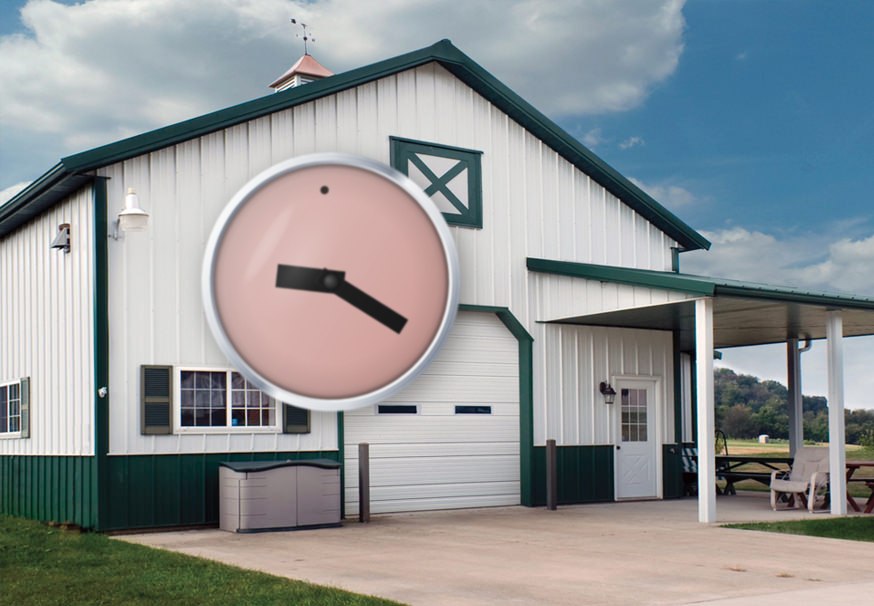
9:21
